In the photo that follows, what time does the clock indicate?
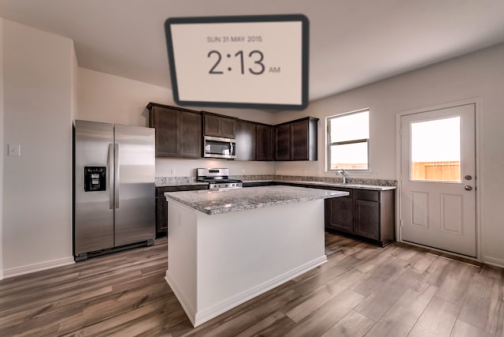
2:13
